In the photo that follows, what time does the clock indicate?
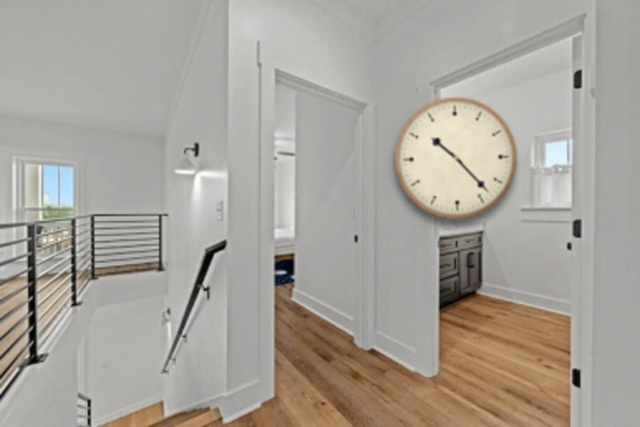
10:23
